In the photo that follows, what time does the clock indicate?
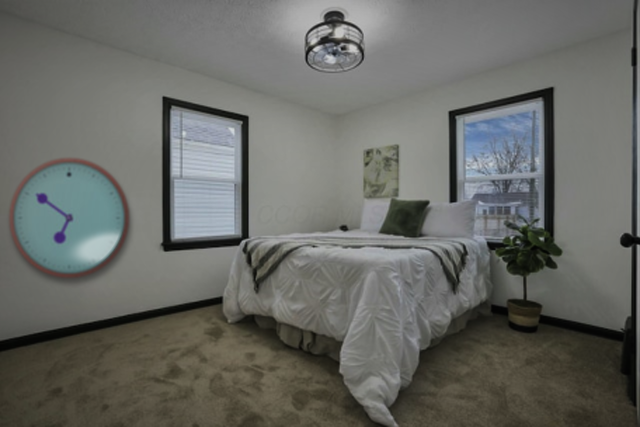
6:51
